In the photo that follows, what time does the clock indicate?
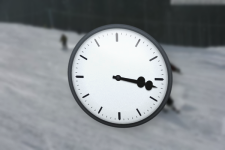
3:17
